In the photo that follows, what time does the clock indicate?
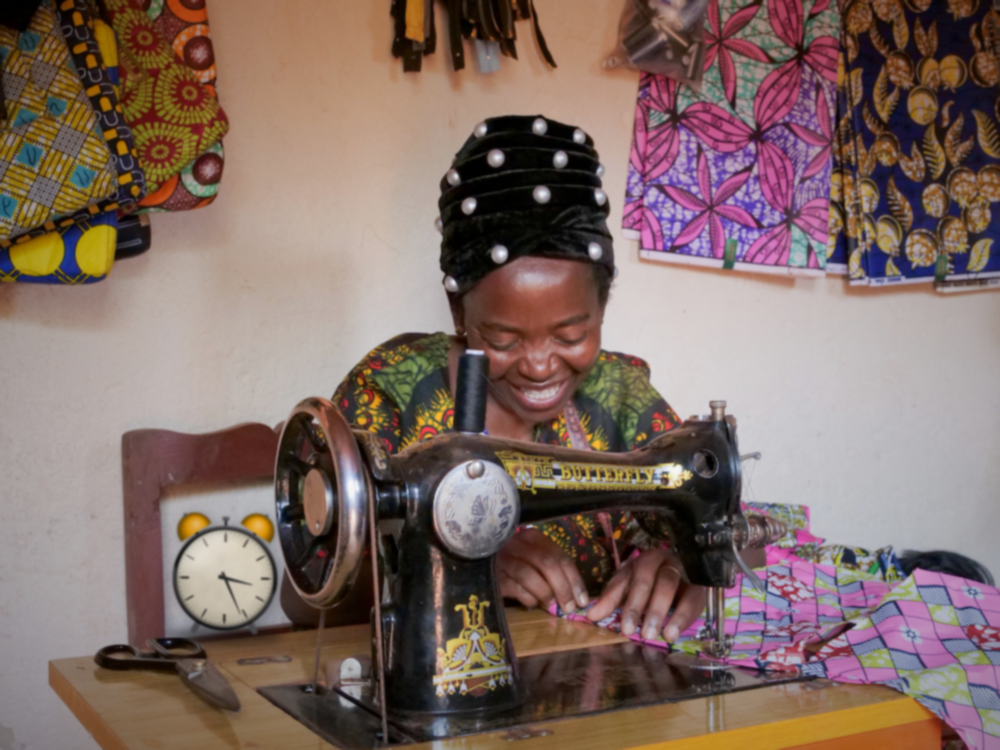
3:26
